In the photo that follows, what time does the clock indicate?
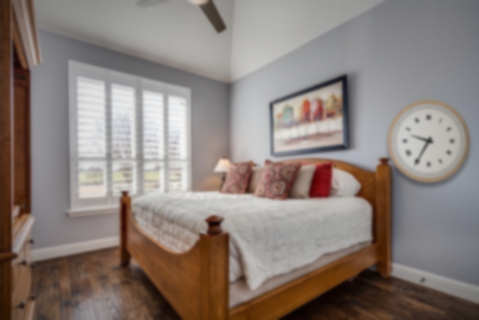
9:35
